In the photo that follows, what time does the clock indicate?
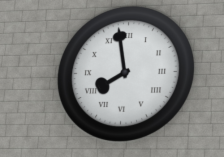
7:58
